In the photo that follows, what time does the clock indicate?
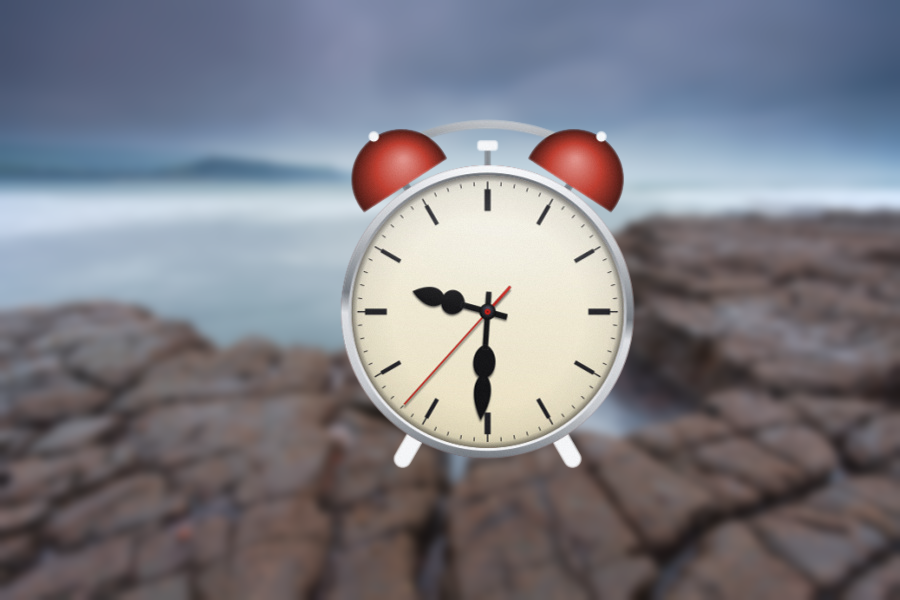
9:30:37
